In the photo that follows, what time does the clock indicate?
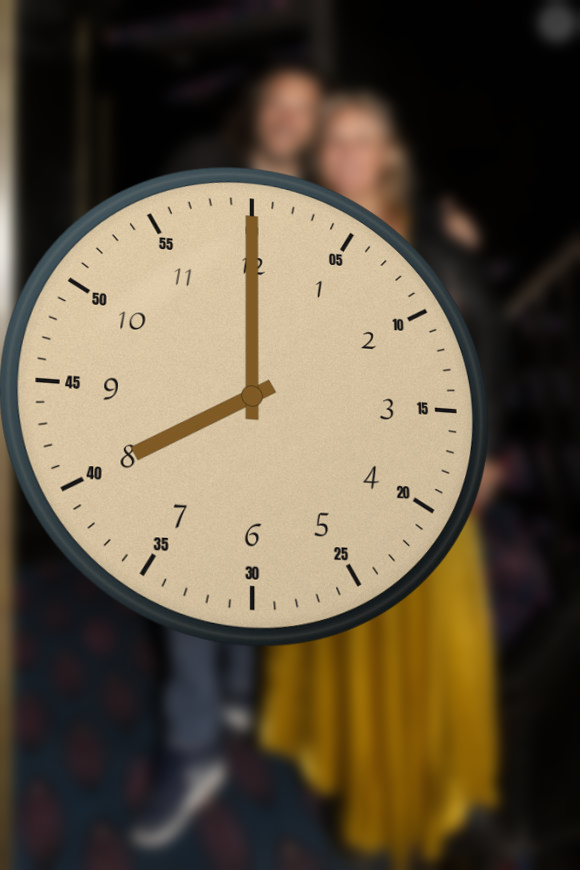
8:00
